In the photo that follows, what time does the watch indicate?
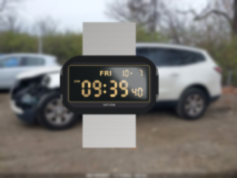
9:39:40
